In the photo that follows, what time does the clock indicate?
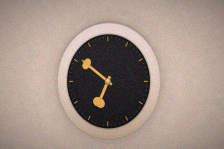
6:51
